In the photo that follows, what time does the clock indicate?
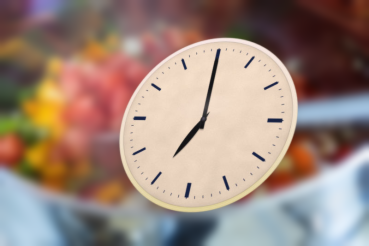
7:00
